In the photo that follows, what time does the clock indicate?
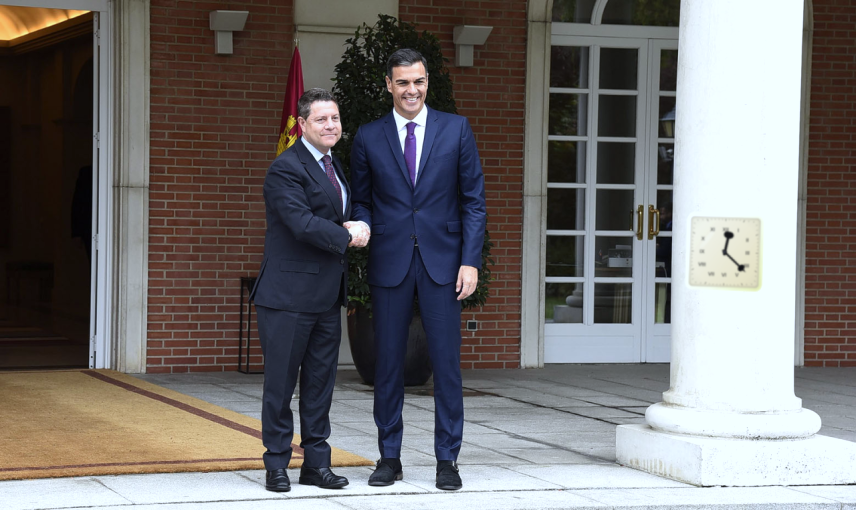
12:22
